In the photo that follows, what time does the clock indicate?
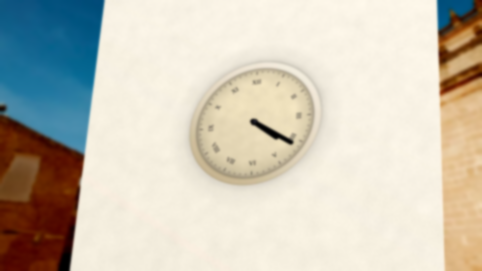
4:21
